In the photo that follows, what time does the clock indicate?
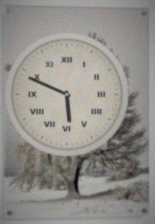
5:49
